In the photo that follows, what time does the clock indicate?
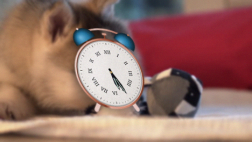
5:25
